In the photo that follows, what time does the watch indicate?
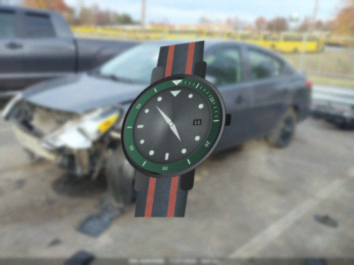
4:53
